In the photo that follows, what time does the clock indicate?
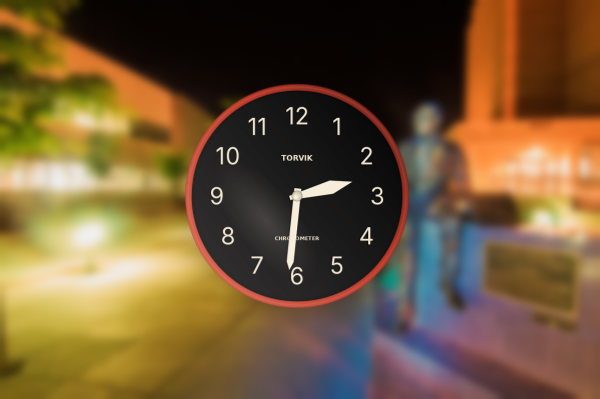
2:31
